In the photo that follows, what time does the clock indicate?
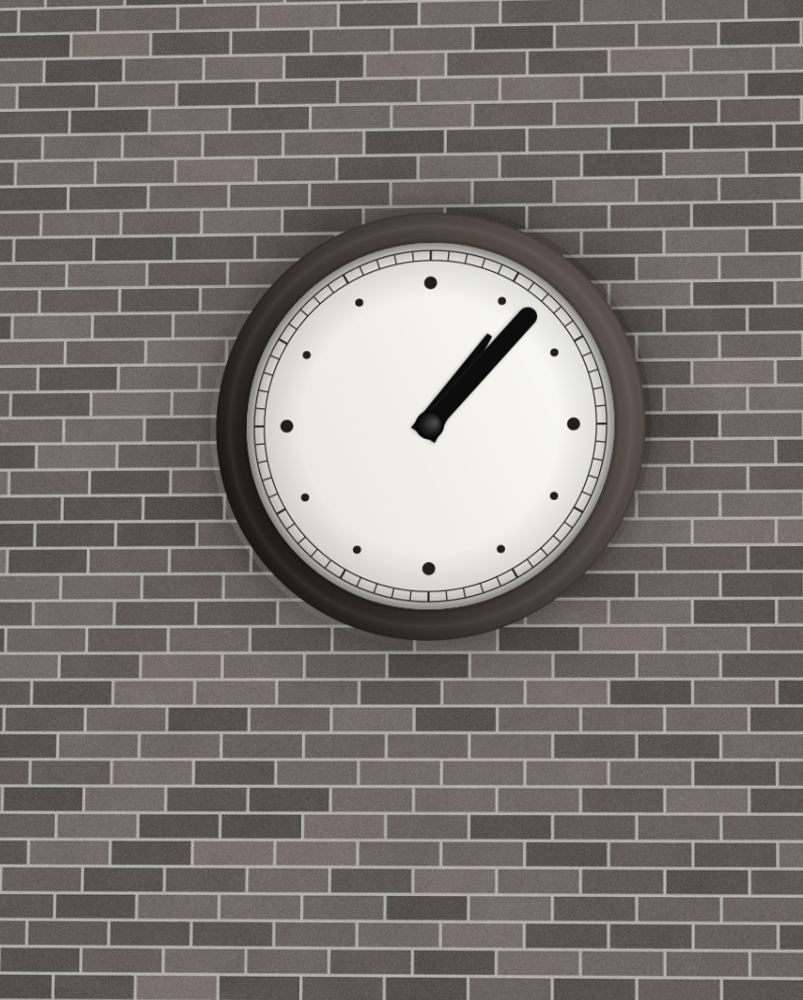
1:07
